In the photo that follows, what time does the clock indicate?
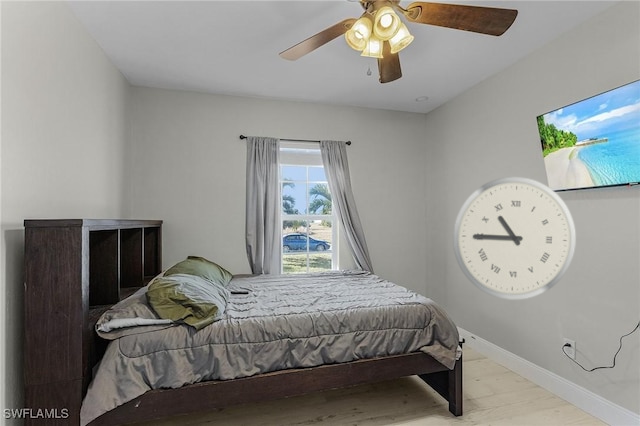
10:45
